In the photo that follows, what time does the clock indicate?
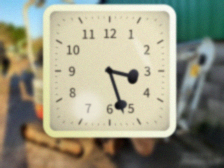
3:27
